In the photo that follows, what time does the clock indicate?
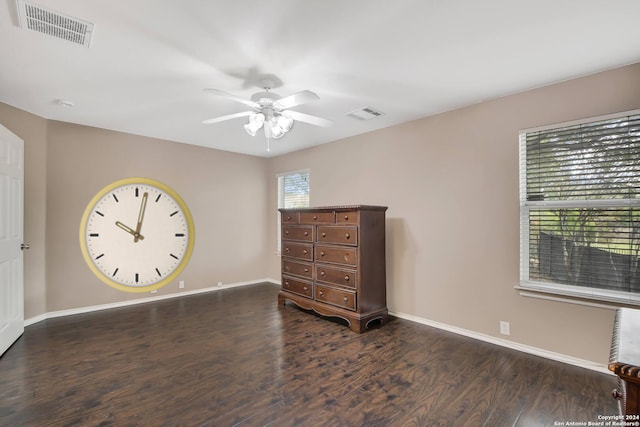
10:02
